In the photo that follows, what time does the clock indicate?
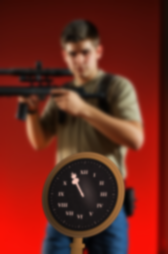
10:55
